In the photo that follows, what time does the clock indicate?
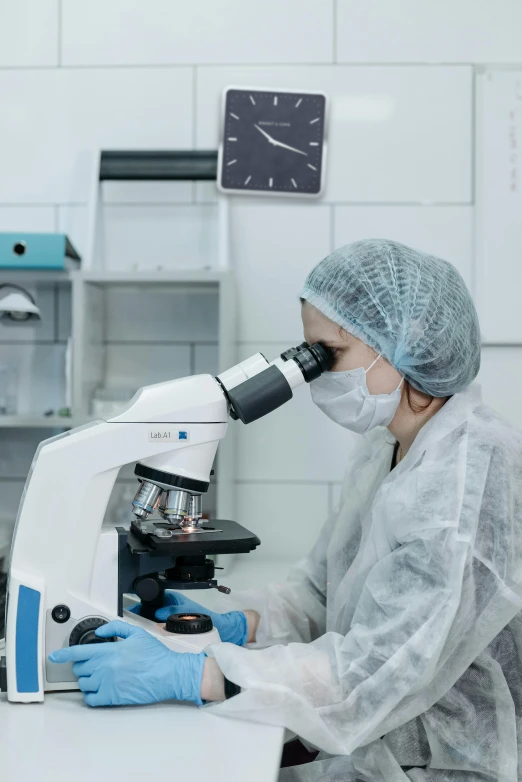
10:18
